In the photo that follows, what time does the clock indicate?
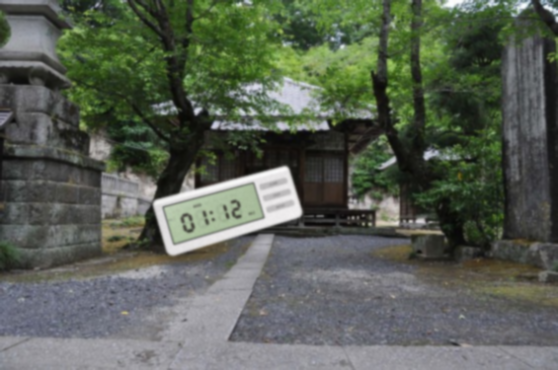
1:12
